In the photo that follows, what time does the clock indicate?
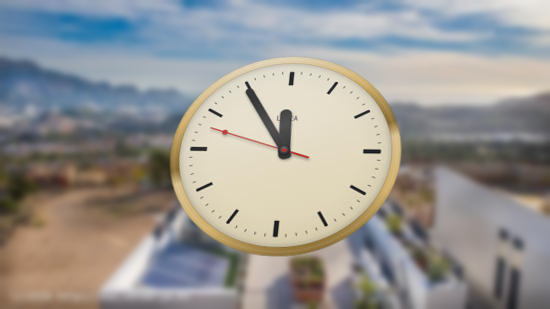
11:54:48
